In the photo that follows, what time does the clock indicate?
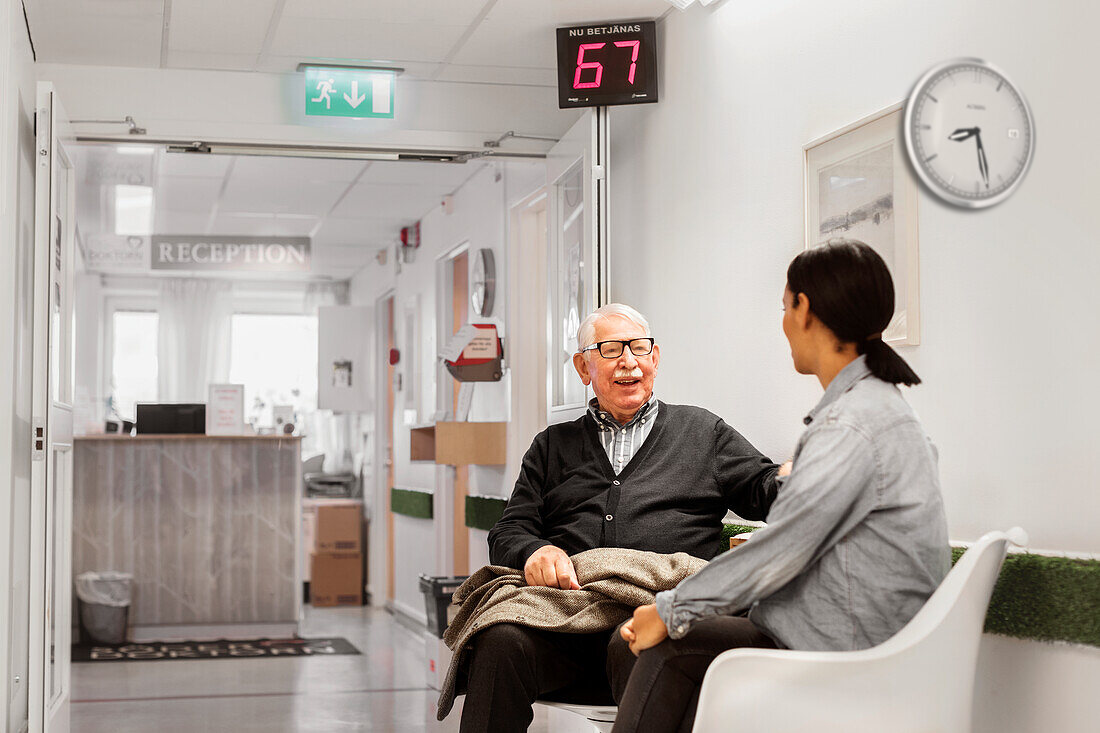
8:28
